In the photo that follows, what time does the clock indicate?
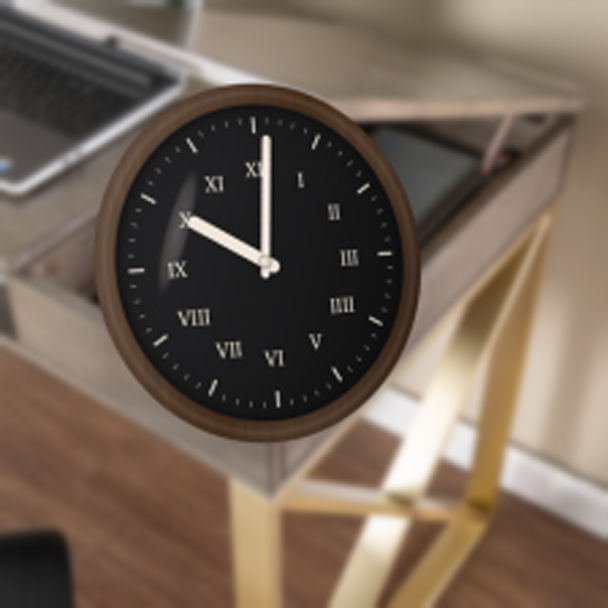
10:01
